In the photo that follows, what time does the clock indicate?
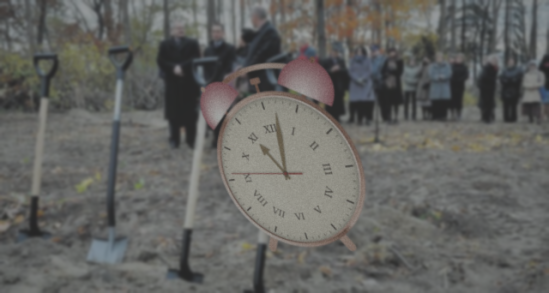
11:01:46
